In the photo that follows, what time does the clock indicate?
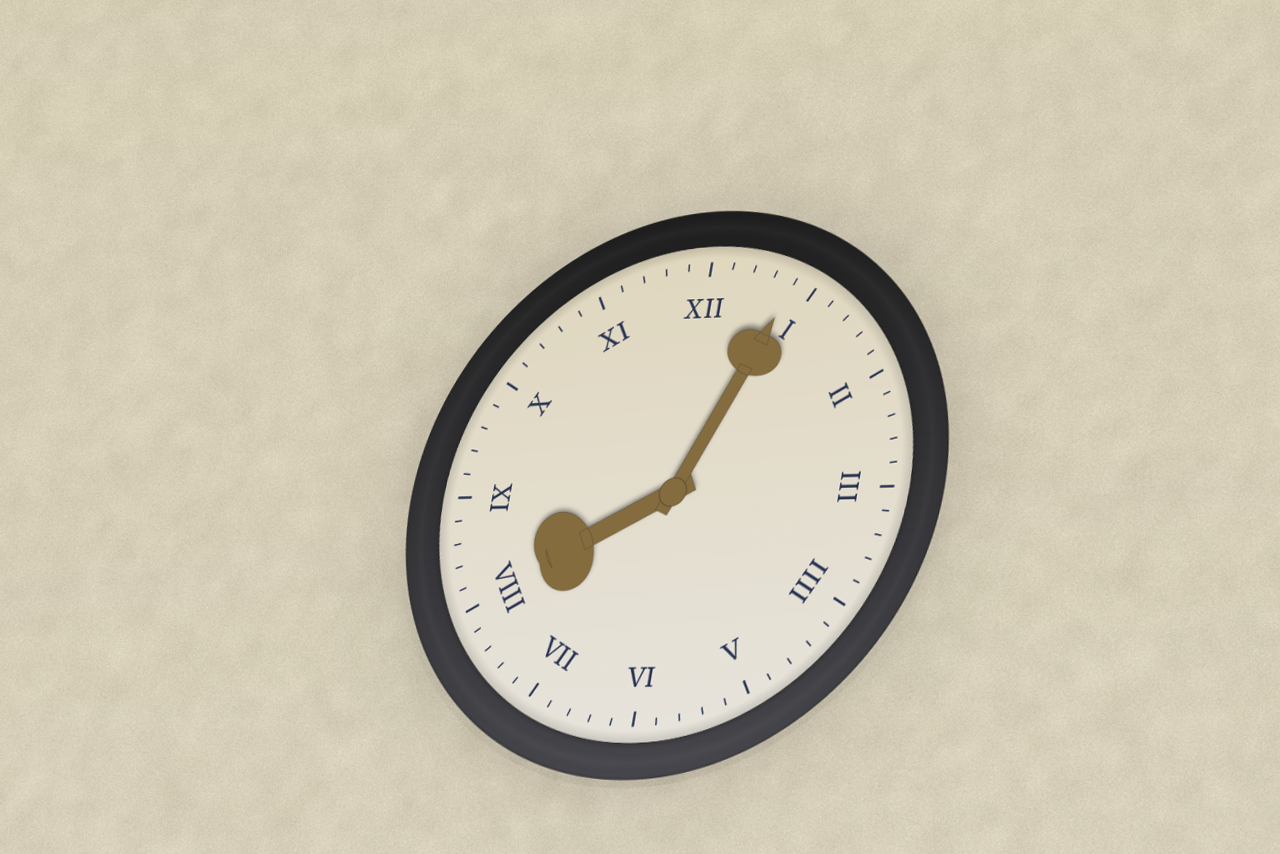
8:04
